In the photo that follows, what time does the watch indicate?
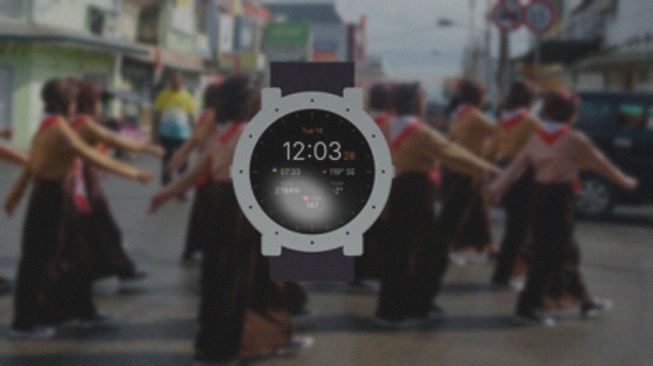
12:03
